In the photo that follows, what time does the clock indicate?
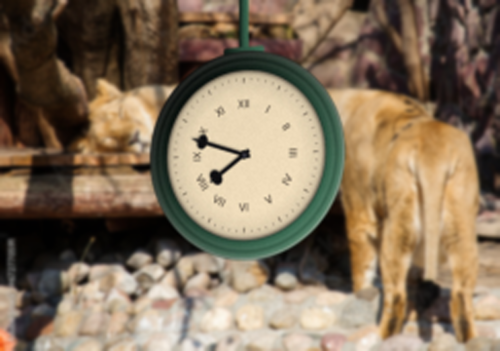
7:48
